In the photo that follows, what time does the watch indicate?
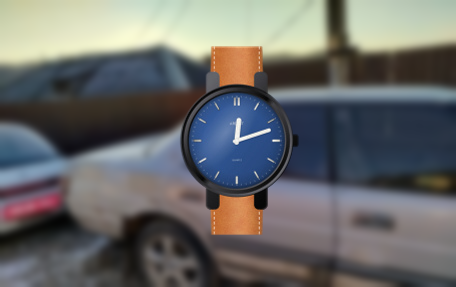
12:12
